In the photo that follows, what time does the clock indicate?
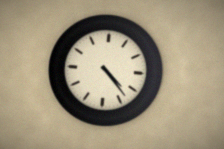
4:23
